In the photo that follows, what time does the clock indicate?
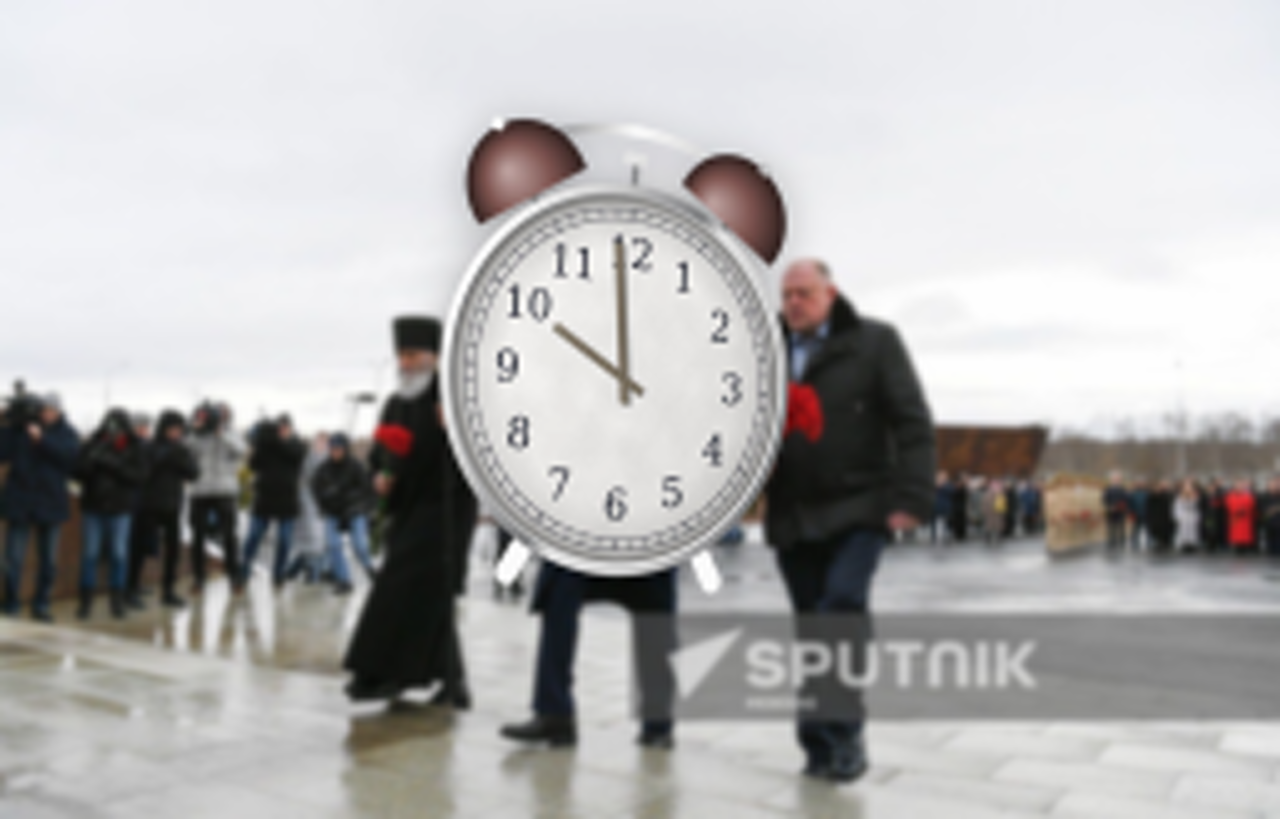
9:59
